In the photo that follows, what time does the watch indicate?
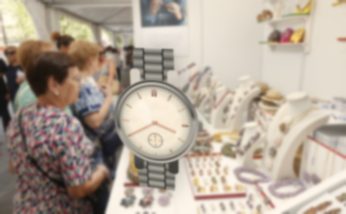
3:40
